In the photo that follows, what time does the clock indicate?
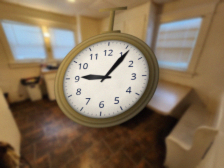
9:06
